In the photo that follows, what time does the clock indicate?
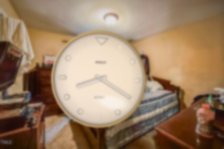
8:20
